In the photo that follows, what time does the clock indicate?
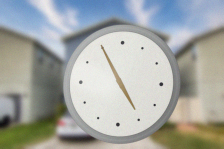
4:55
